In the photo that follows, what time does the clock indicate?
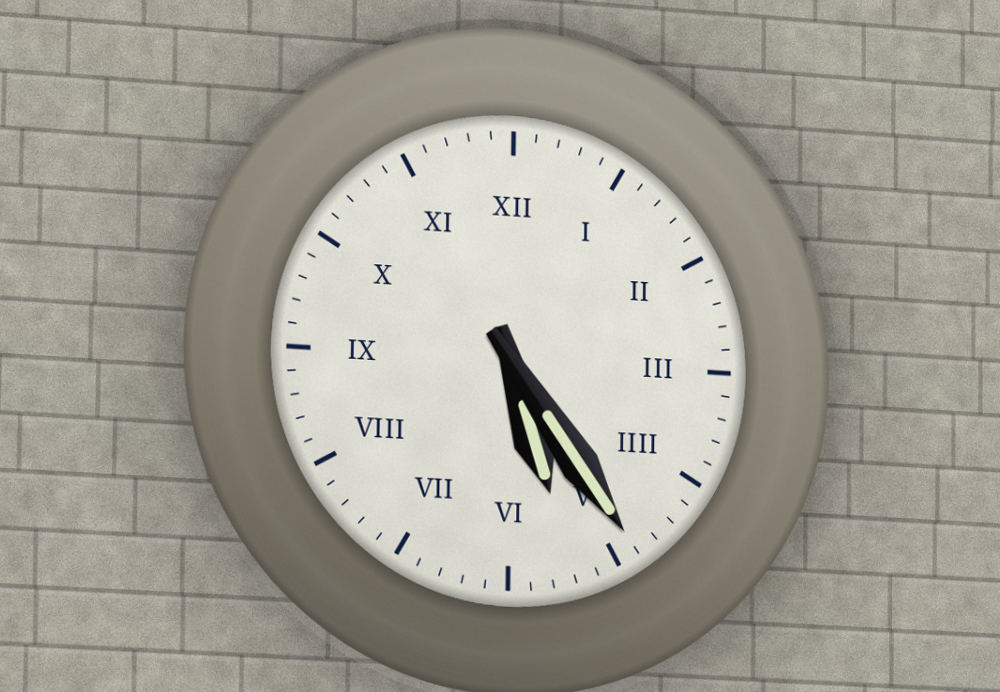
5:24
